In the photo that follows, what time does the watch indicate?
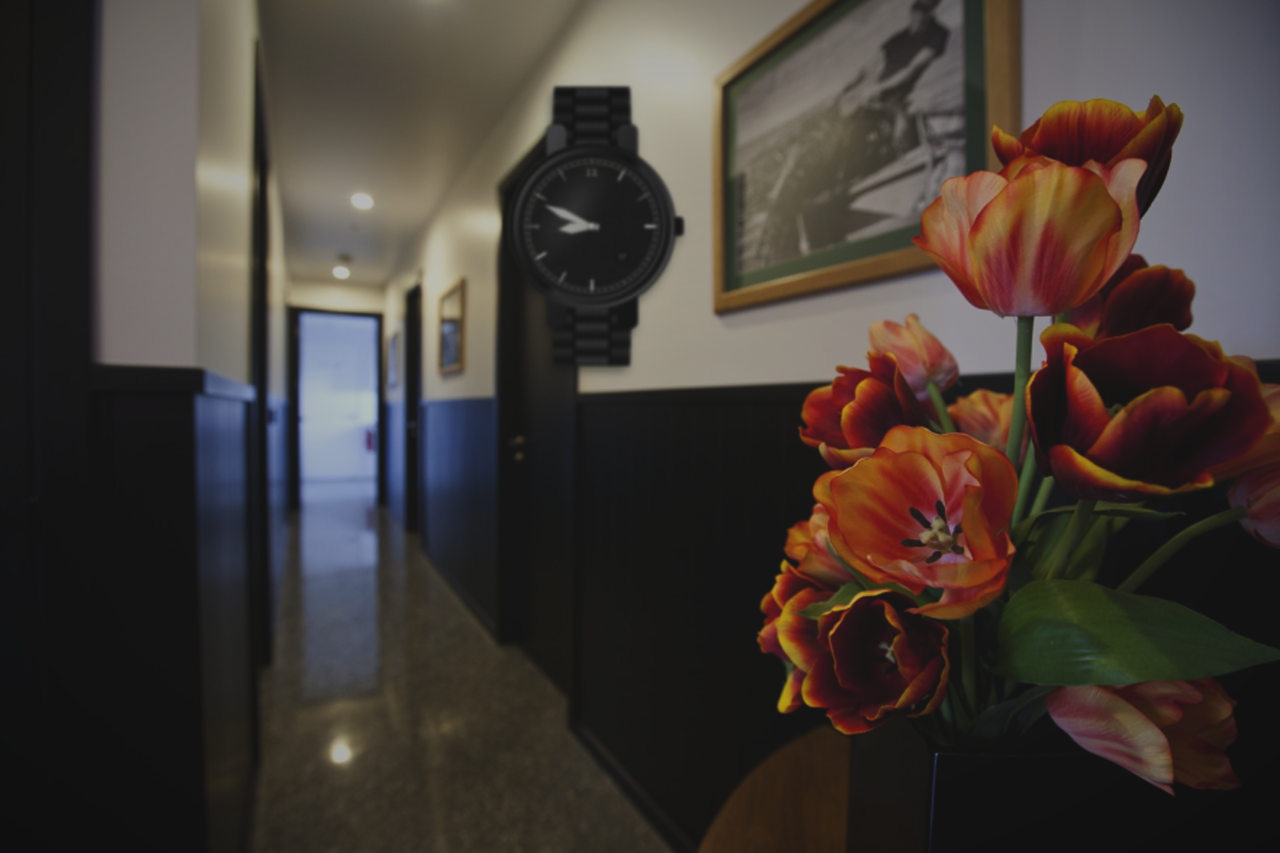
8:49
